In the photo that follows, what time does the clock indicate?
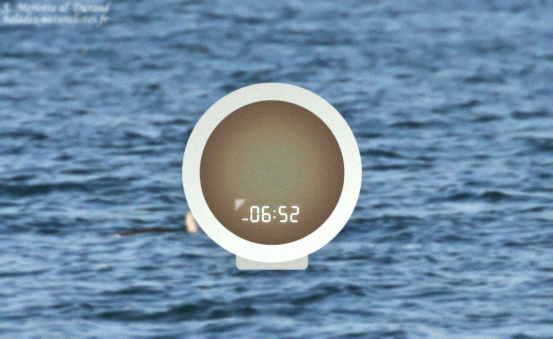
6:52
